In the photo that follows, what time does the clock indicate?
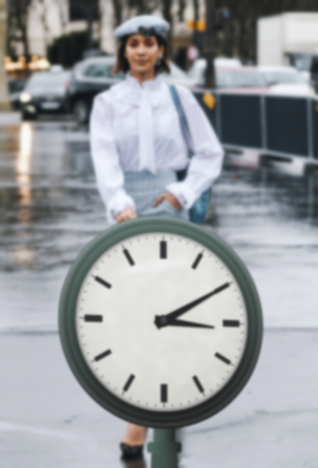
3:10
